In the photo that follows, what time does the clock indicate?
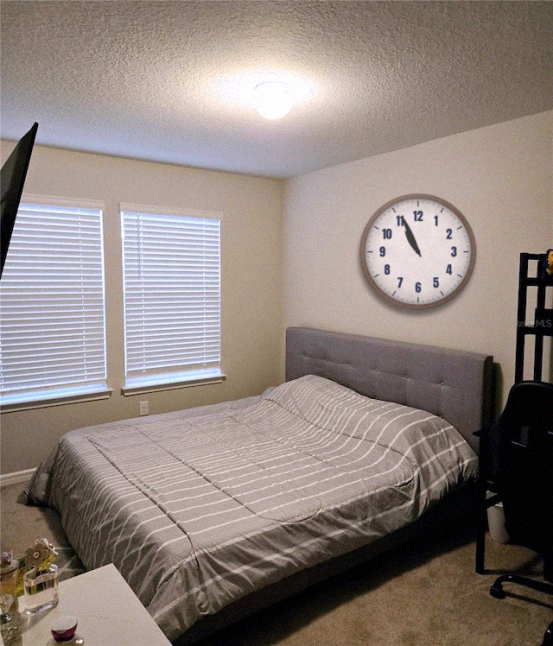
10:56
